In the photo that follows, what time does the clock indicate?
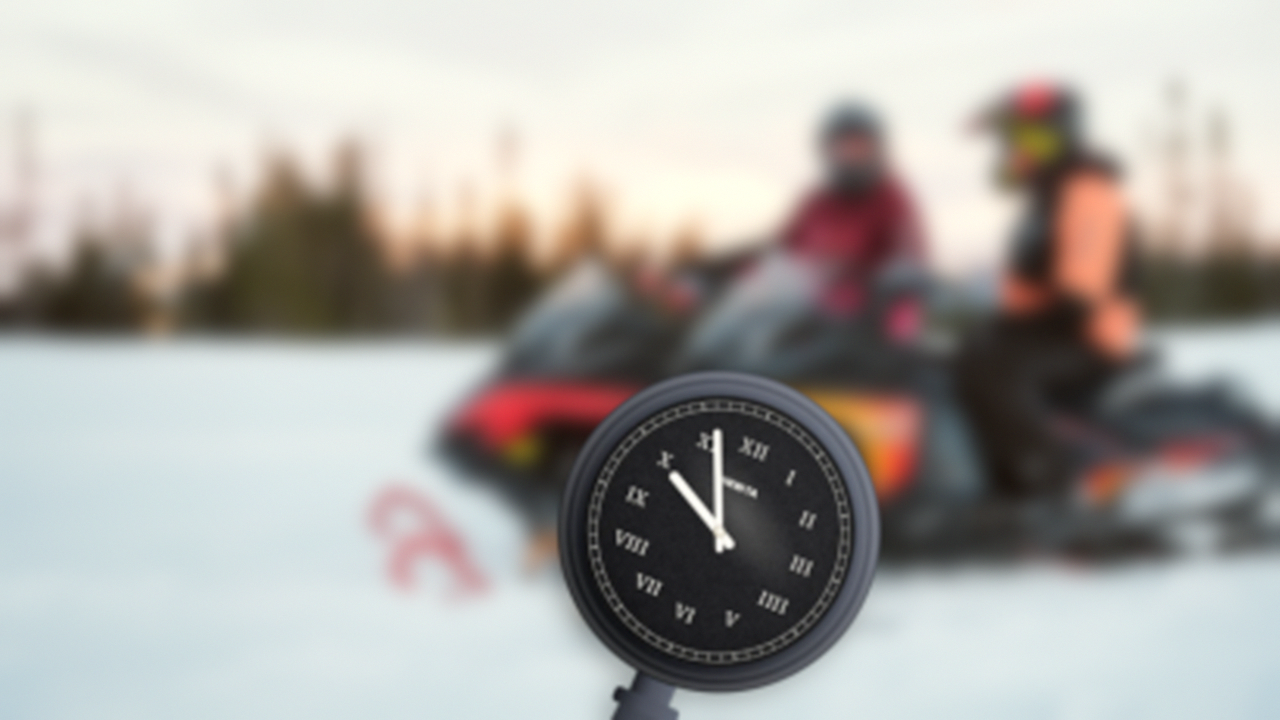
9:56
